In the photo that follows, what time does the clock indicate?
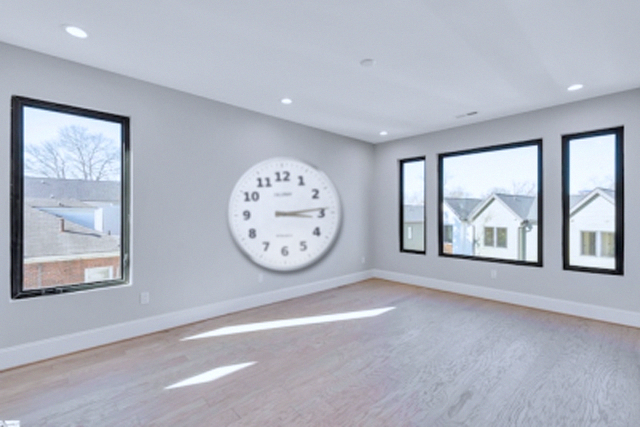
3:14
